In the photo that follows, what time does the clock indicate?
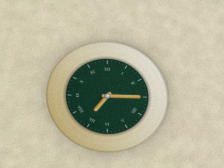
7:15
